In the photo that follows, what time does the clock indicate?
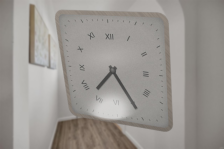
7:25
